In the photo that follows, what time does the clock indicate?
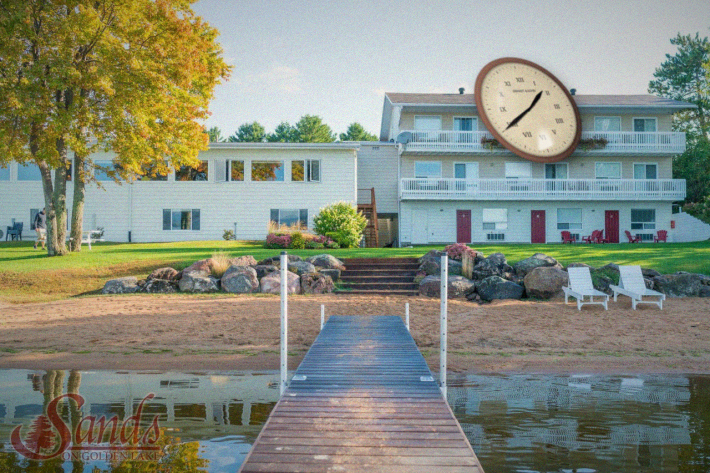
1:40
